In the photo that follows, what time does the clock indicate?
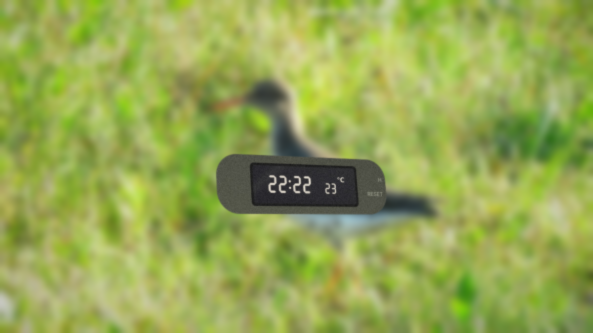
22:22
